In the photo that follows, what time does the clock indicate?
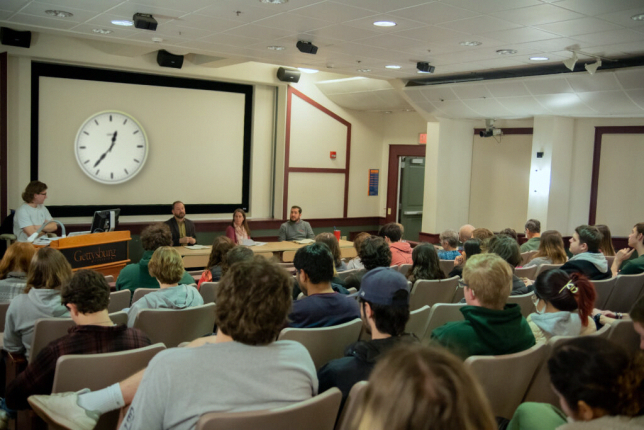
12:37
